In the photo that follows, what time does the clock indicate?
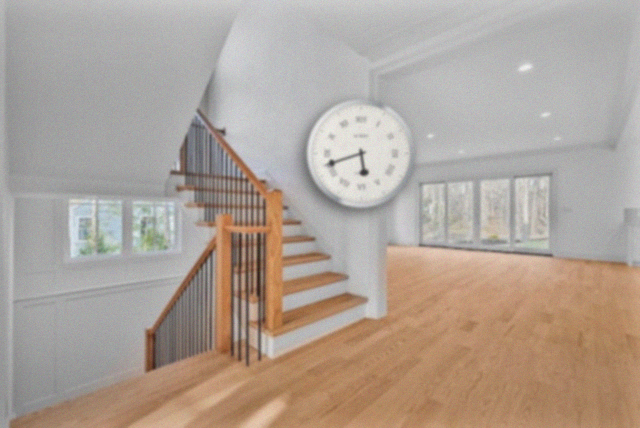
5:42
